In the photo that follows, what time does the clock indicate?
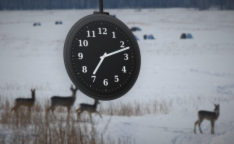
7:12
